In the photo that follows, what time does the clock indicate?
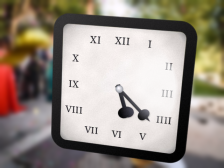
5:22
